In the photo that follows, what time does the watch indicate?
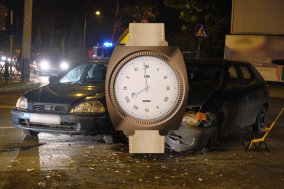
7:59
